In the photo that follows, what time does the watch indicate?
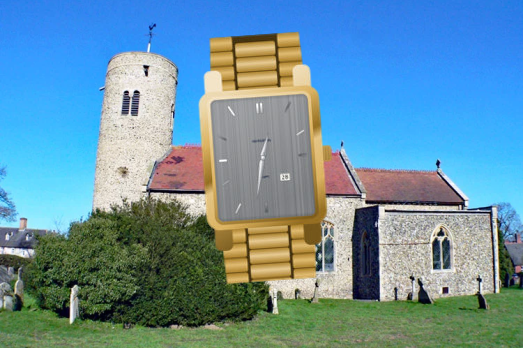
12:32
